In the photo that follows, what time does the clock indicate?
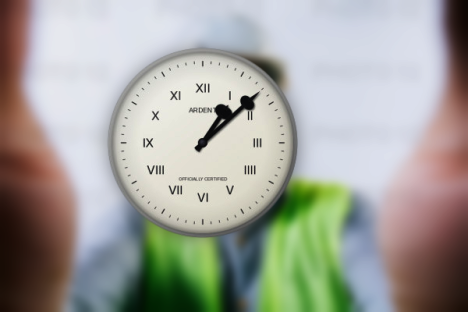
1:08
